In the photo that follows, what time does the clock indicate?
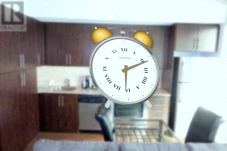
6:11
